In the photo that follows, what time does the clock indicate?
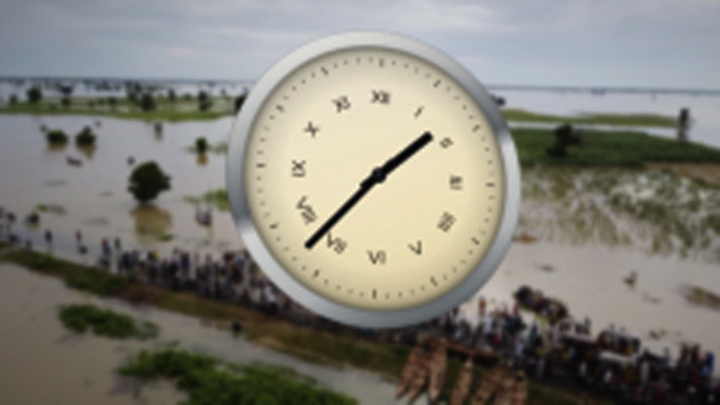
1:37
